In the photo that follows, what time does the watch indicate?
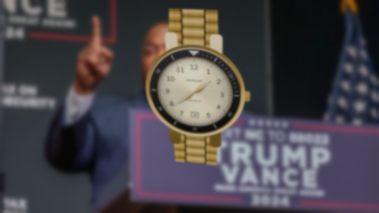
1:39
